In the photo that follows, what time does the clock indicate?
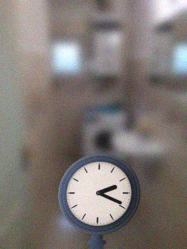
2:19
